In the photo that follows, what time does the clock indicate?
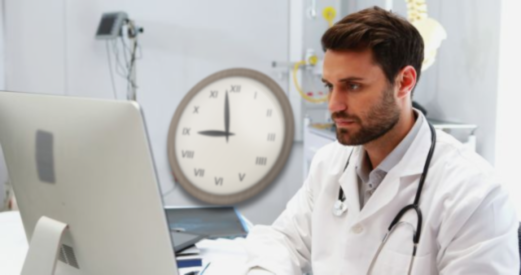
8:58
